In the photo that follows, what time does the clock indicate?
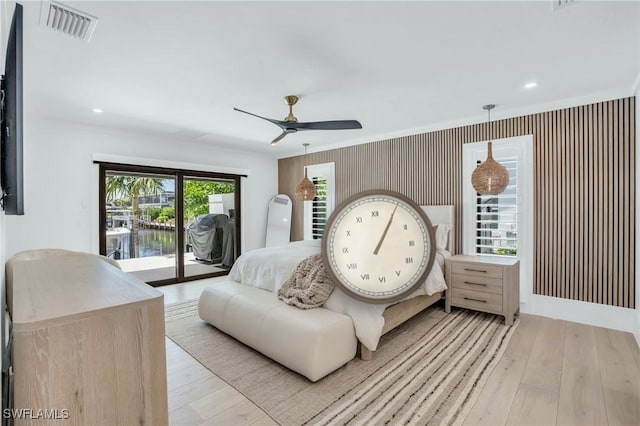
1:05
